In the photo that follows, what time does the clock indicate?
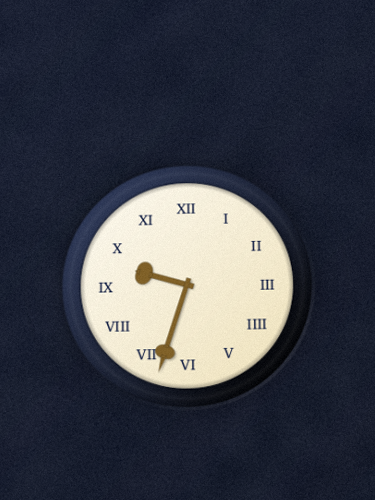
9:33
